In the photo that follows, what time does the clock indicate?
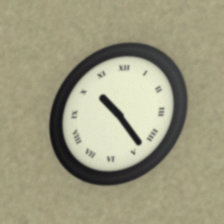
10:23
